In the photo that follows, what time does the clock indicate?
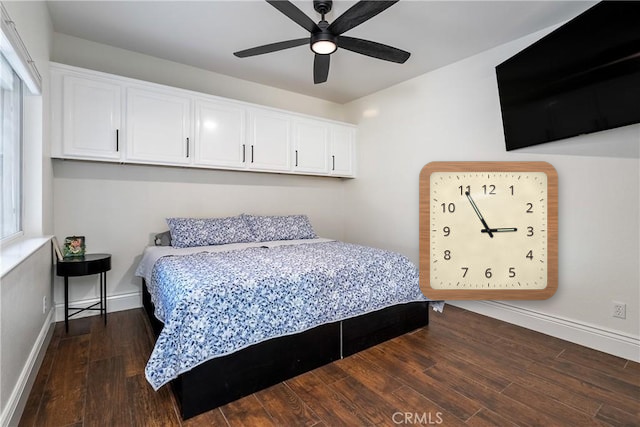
2:55
